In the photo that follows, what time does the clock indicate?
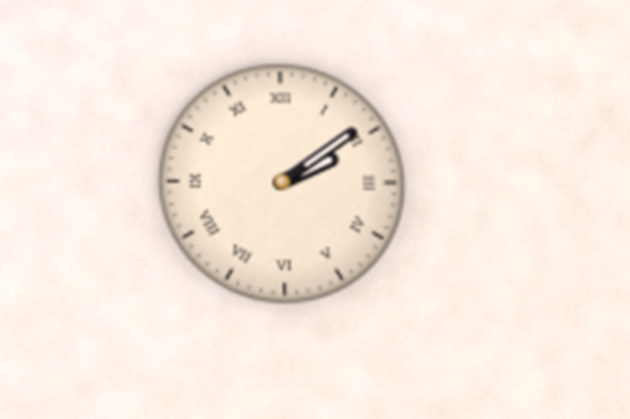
2:09
